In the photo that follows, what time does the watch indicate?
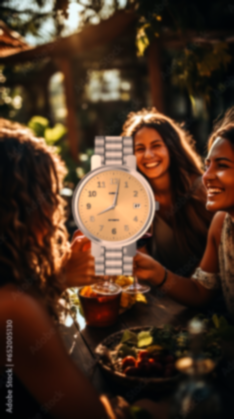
8:02
